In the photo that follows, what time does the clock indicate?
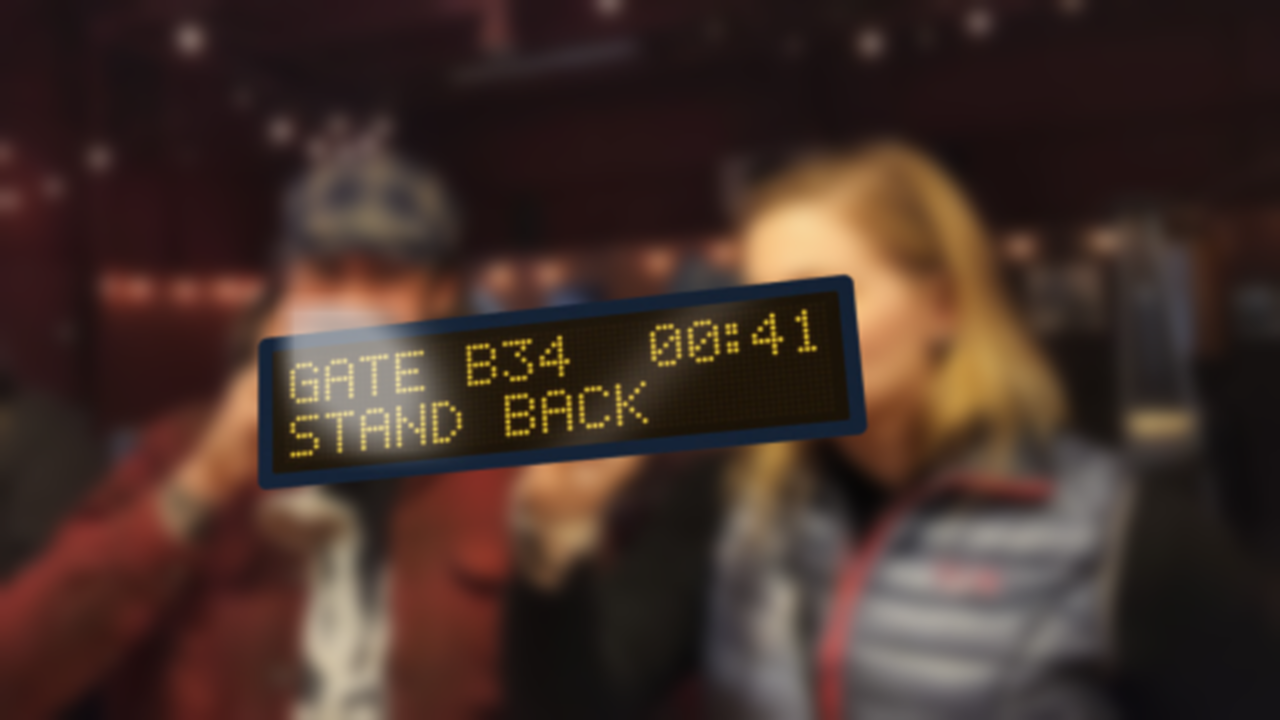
0:41
